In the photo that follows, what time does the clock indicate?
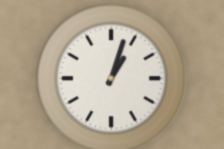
1:03
